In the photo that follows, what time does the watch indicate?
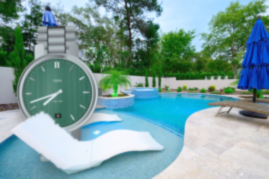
7:42
